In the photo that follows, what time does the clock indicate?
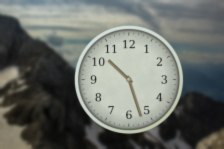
10:27
